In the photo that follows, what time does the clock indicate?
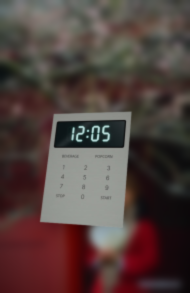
12:05
